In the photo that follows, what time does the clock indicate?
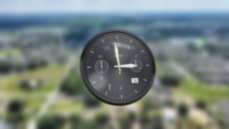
2:59
